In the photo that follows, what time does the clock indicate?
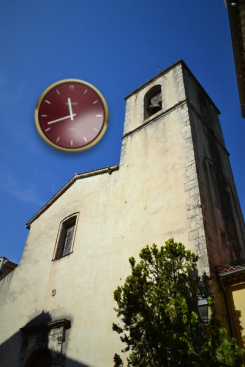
11:42
